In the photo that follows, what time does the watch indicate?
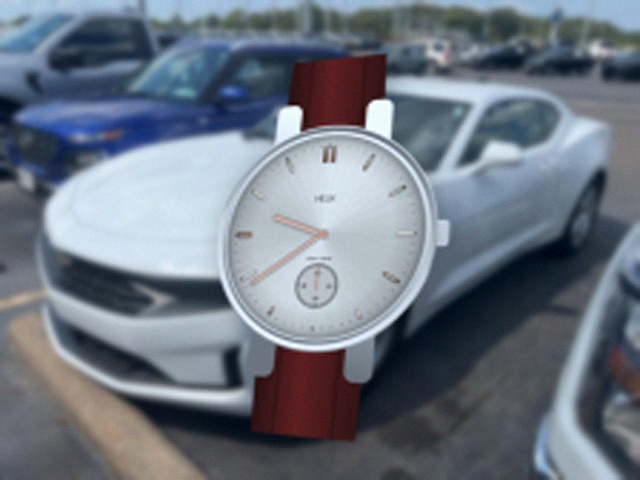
9:39
